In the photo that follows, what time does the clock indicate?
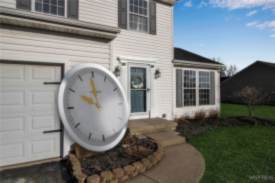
9:59
